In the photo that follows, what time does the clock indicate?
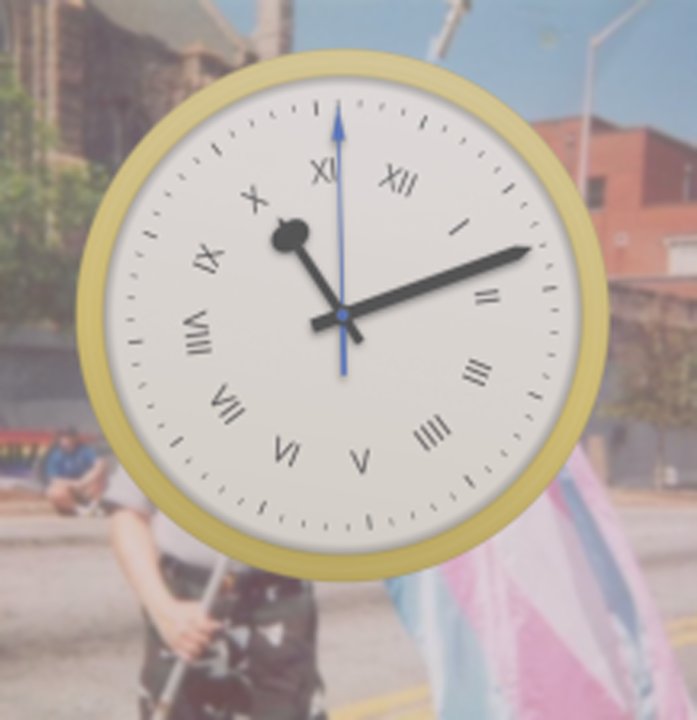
10:07:56
